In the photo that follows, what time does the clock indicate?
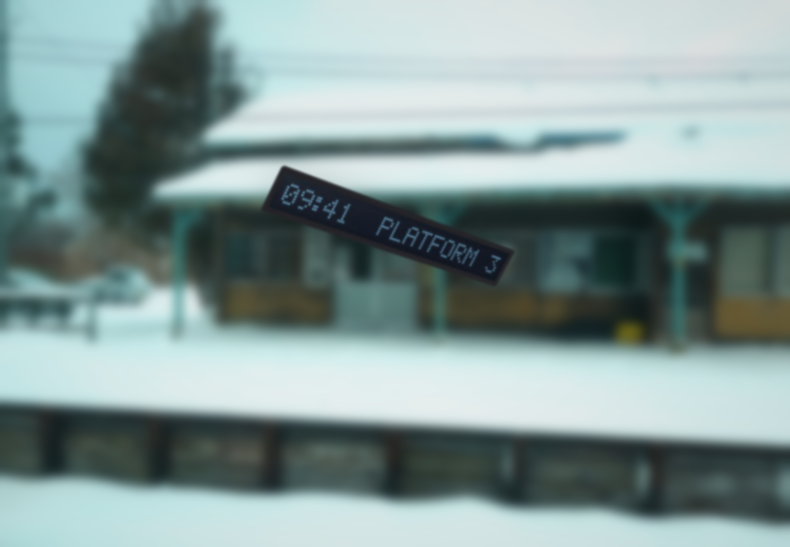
9:41
